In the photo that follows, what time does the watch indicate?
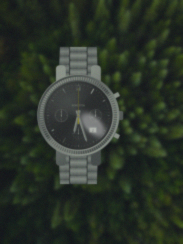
6:27
